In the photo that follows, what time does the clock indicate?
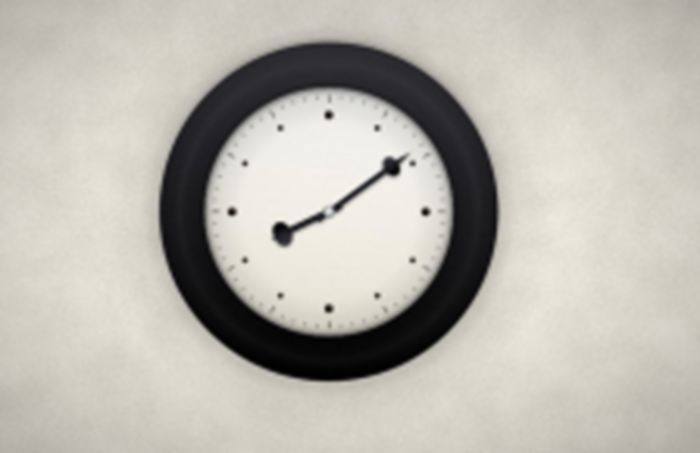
8:09
